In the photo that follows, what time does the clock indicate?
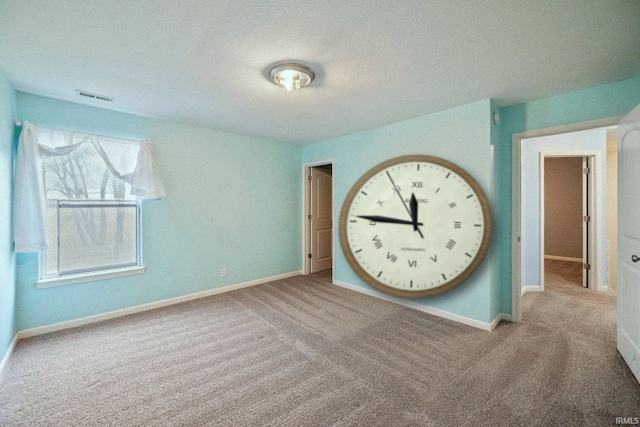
11:45:55
